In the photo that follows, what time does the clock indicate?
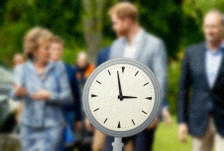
2:58
